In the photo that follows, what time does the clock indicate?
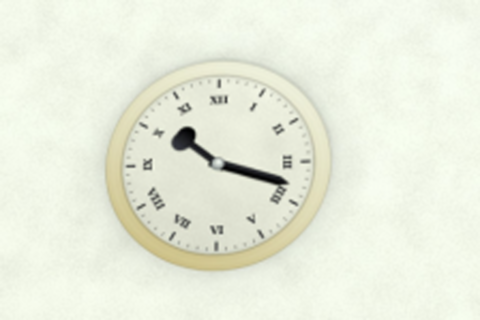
10:18
